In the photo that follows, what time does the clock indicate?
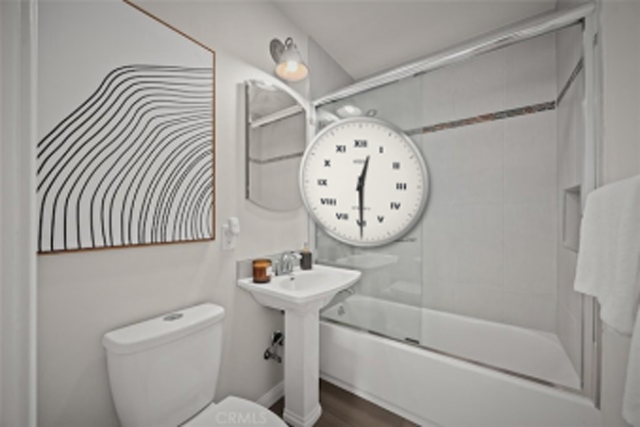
12:30
